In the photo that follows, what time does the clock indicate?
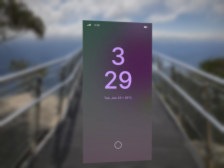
3:29
